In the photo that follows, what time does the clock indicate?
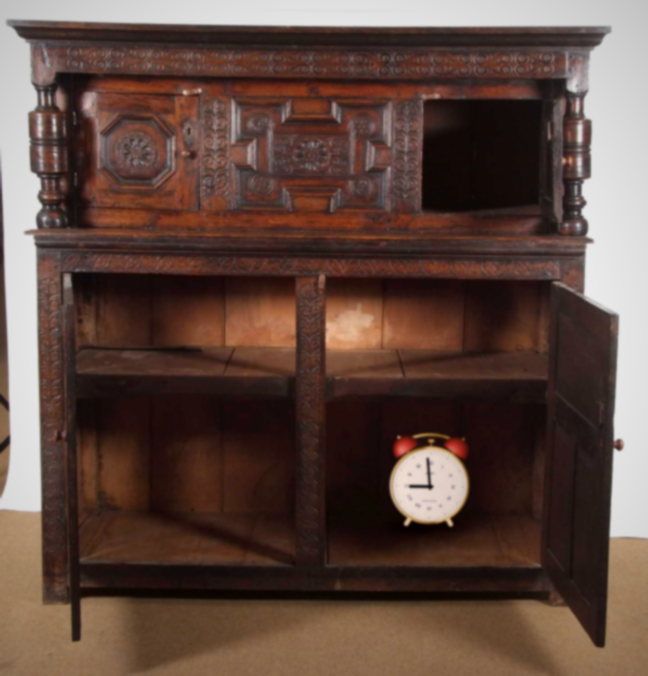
8:59
